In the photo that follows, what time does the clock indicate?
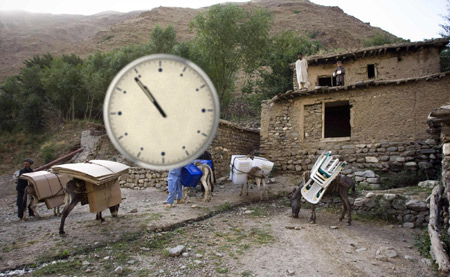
10:54
